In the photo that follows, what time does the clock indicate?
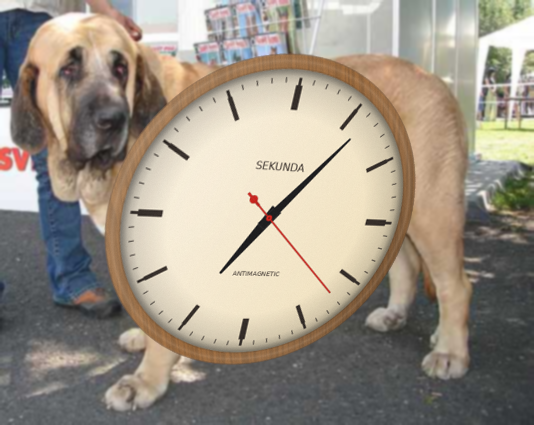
7:06:22
